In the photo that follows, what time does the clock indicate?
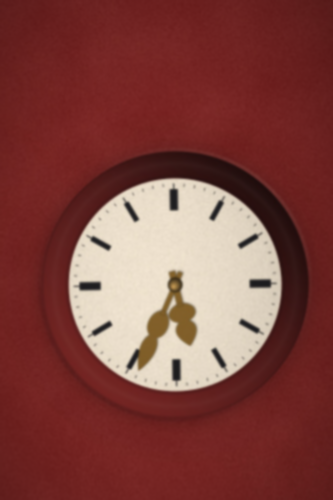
5:34
